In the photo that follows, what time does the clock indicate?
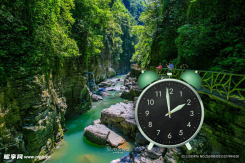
1:59
